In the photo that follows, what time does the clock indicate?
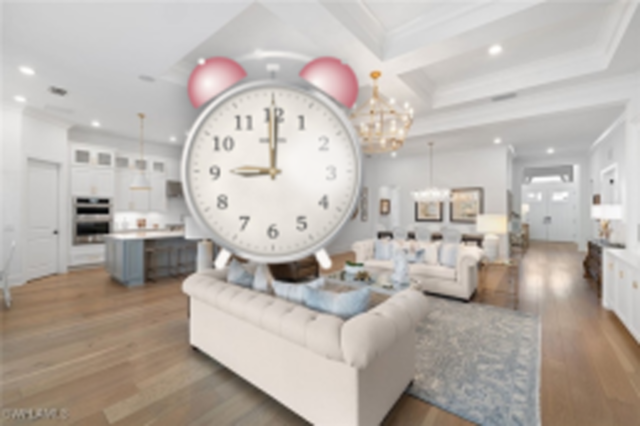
9:00
